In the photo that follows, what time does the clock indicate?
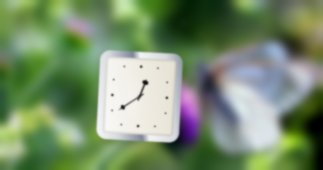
12:39
